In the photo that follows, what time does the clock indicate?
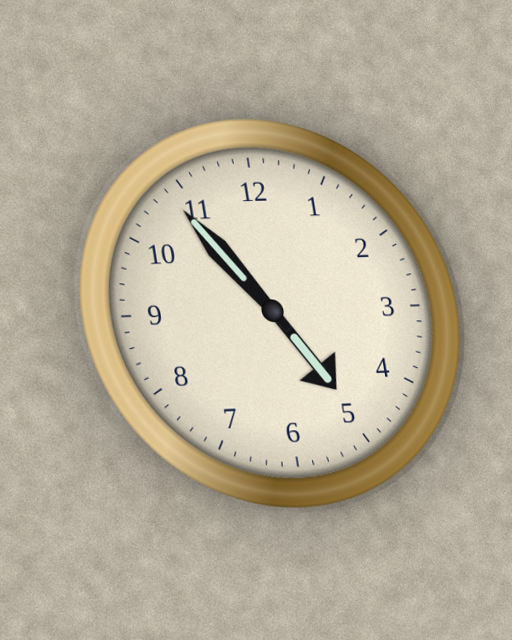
4:54
